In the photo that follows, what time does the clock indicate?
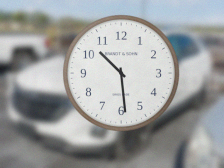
10:29
